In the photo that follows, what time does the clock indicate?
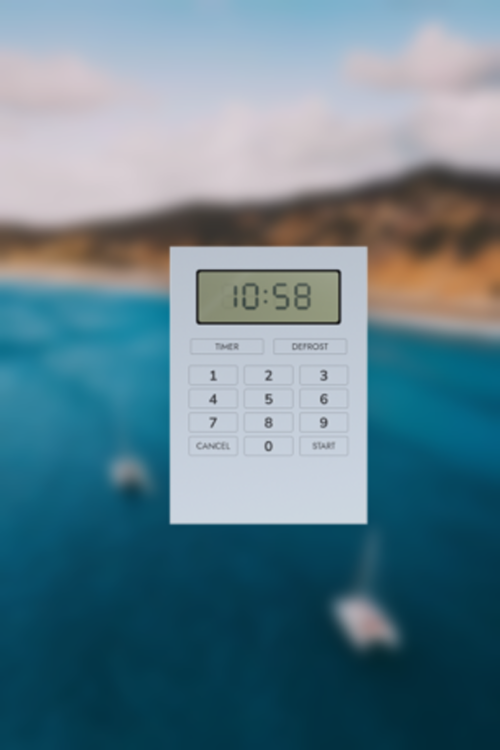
10:58
